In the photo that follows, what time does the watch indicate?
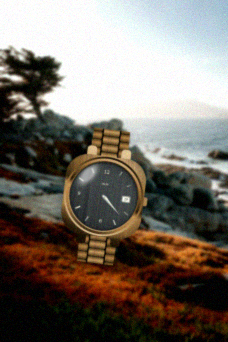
4:22
